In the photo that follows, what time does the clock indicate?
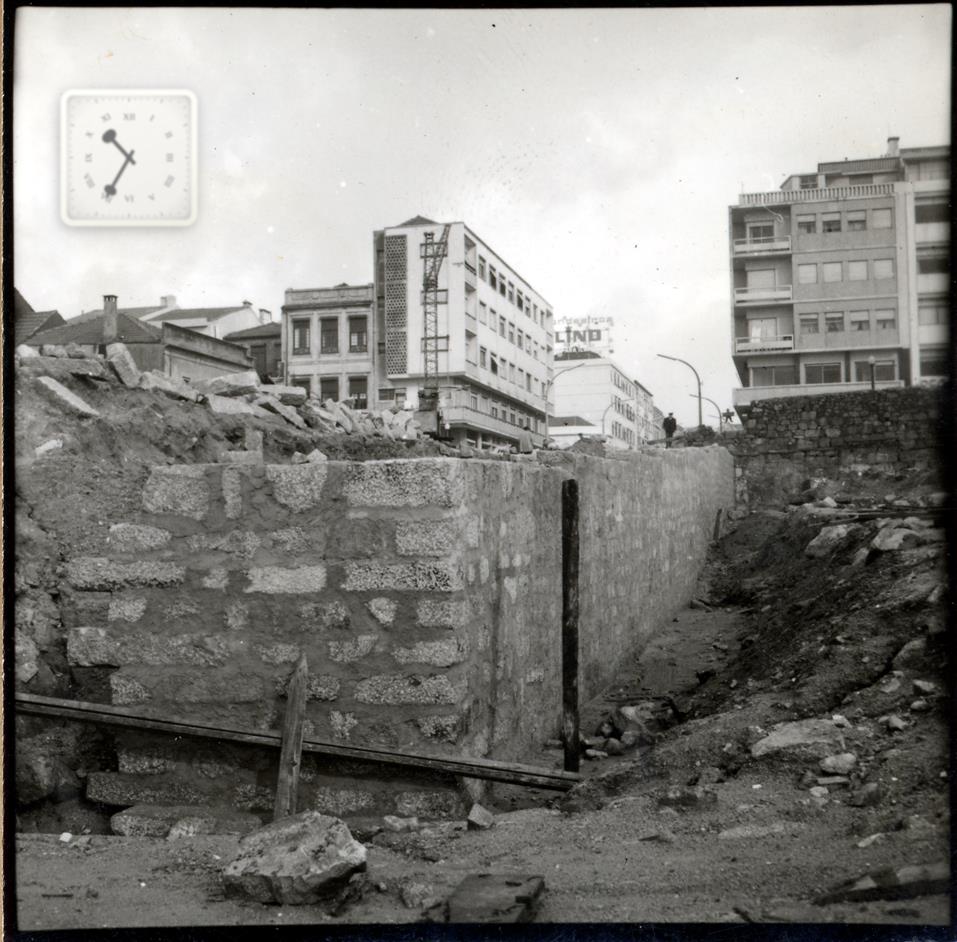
10:35
